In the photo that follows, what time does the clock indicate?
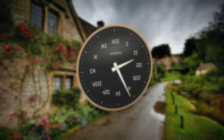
2:26
